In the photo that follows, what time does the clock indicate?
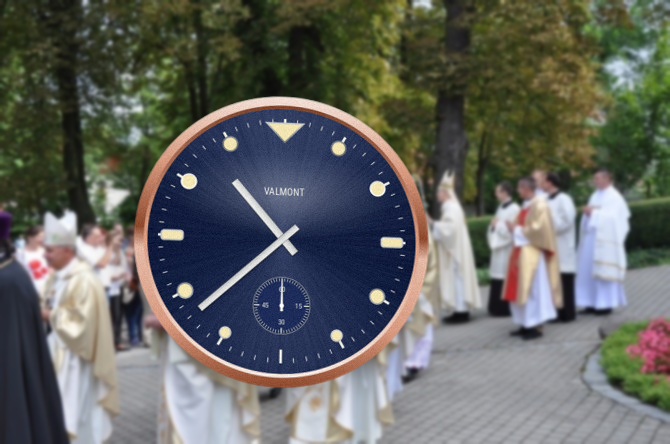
10:38
